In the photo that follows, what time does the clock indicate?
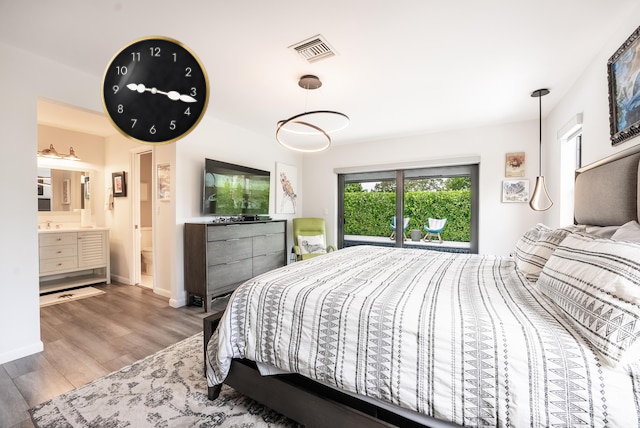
9:17
